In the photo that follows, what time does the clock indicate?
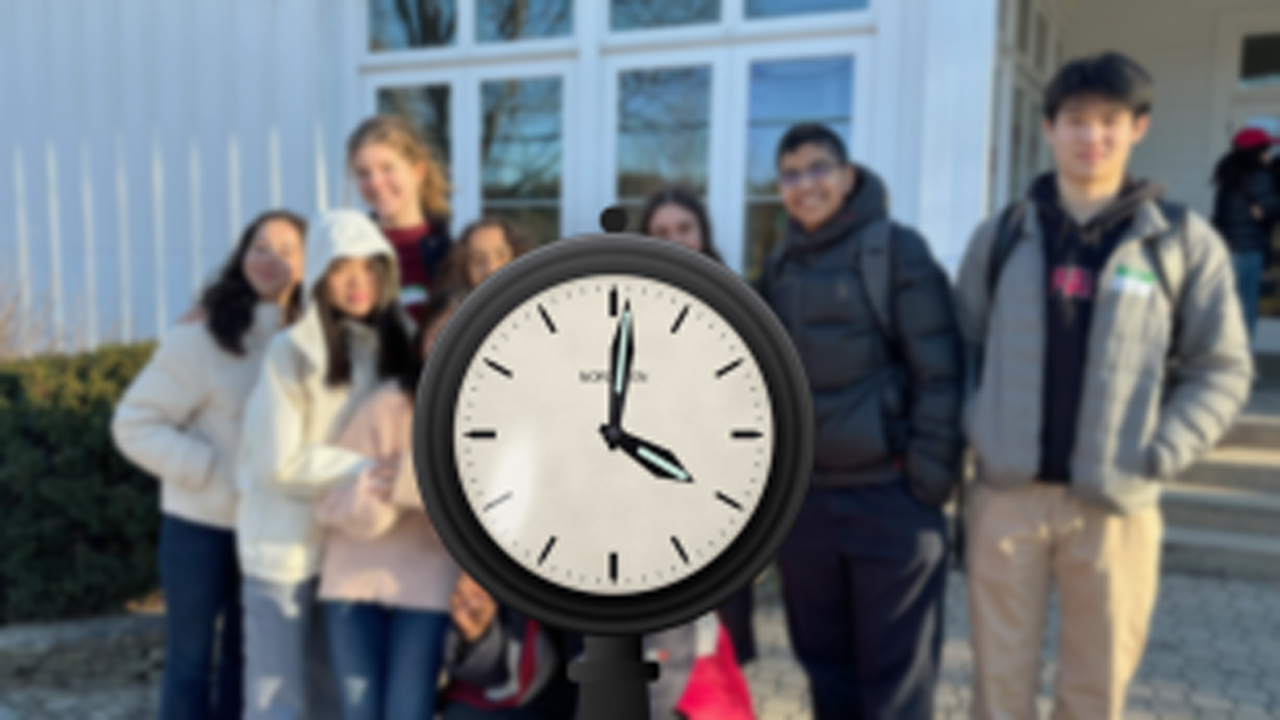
4:01
